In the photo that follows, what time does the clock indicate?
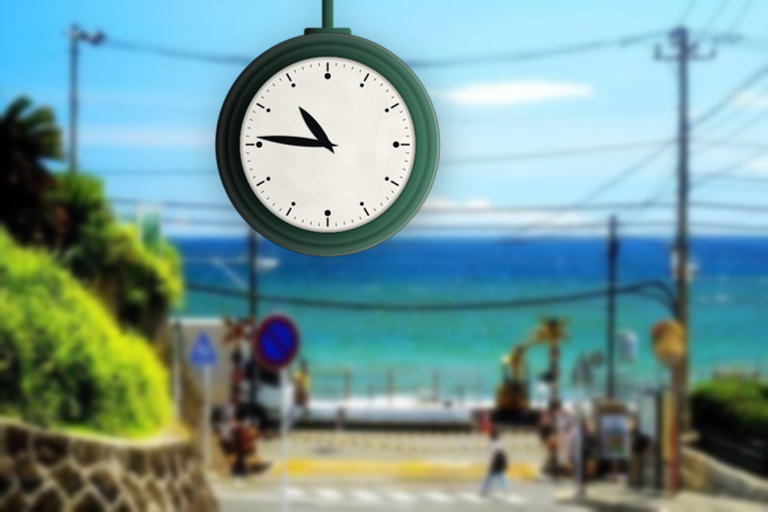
10:46
